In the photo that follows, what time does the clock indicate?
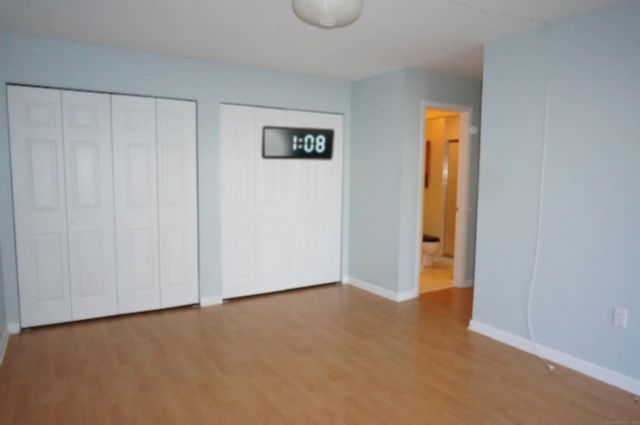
1:08
